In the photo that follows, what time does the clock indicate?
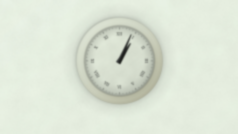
1:04
